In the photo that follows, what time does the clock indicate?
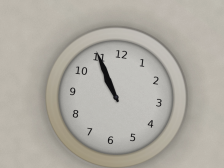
10:55
